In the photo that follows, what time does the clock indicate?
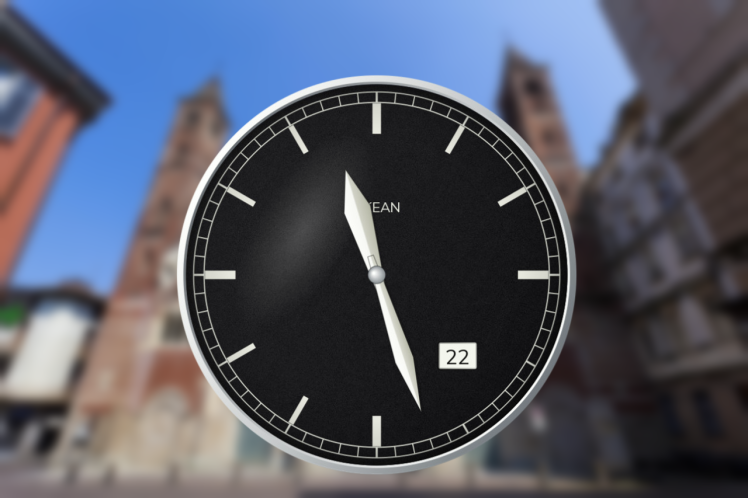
11:27
